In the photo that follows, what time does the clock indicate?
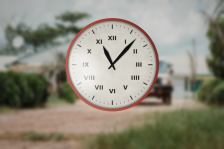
11:07
